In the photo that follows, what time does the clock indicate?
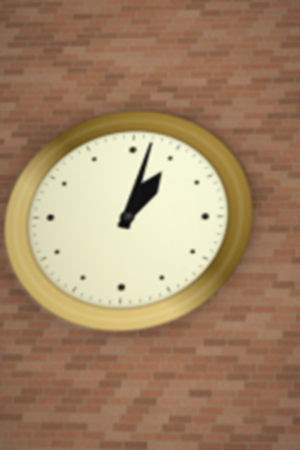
1:02
